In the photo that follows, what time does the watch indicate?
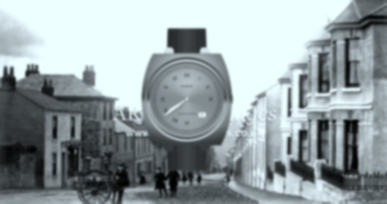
7:39
